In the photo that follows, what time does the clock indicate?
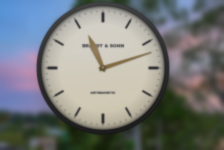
11:12
